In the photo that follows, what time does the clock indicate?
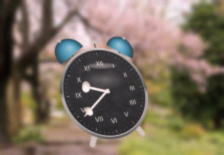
9:39
